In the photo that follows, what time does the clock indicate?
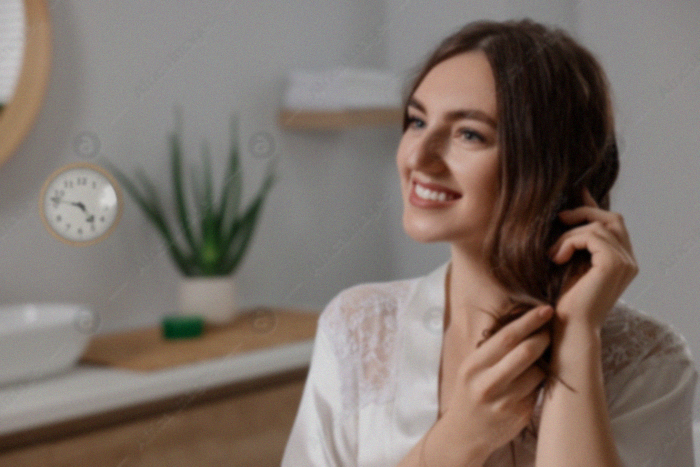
4:47
